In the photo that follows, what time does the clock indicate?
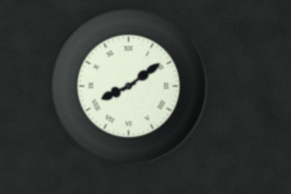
8:09
